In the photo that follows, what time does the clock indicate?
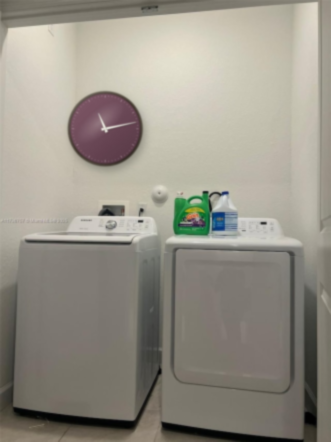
11:13
